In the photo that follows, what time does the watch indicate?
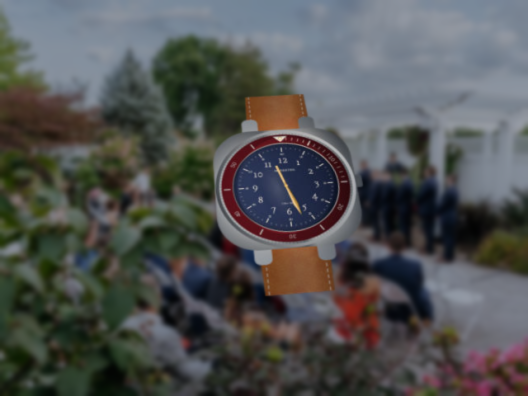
11:27
